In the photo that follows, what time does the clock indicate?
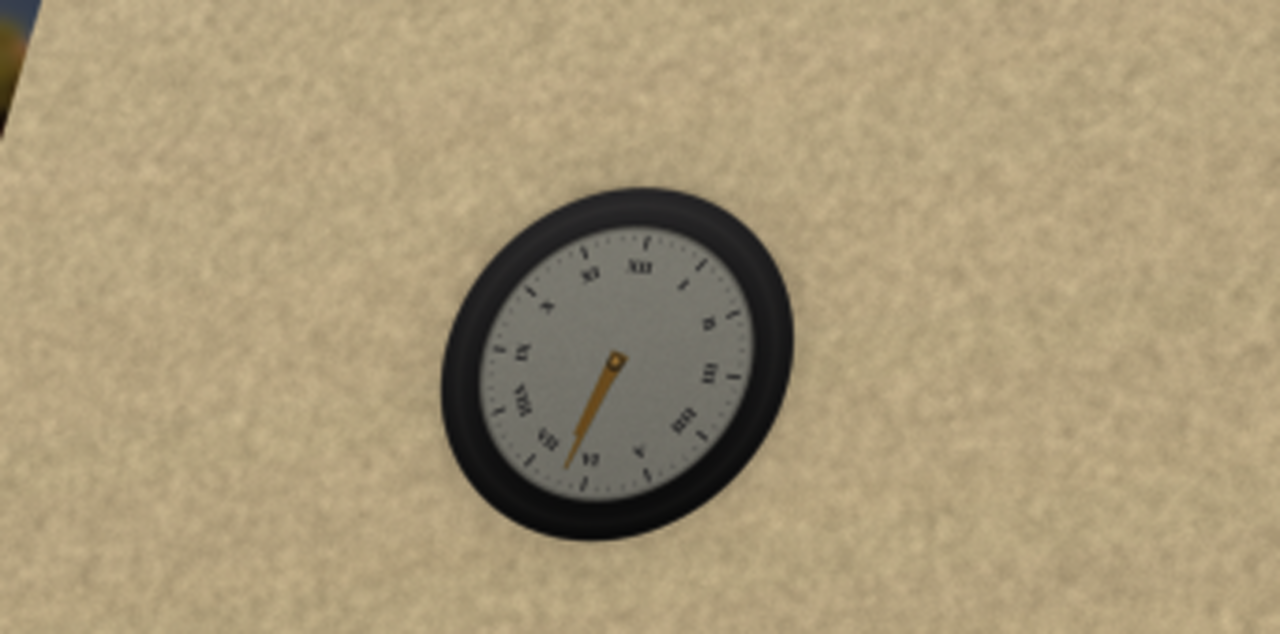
6:32
